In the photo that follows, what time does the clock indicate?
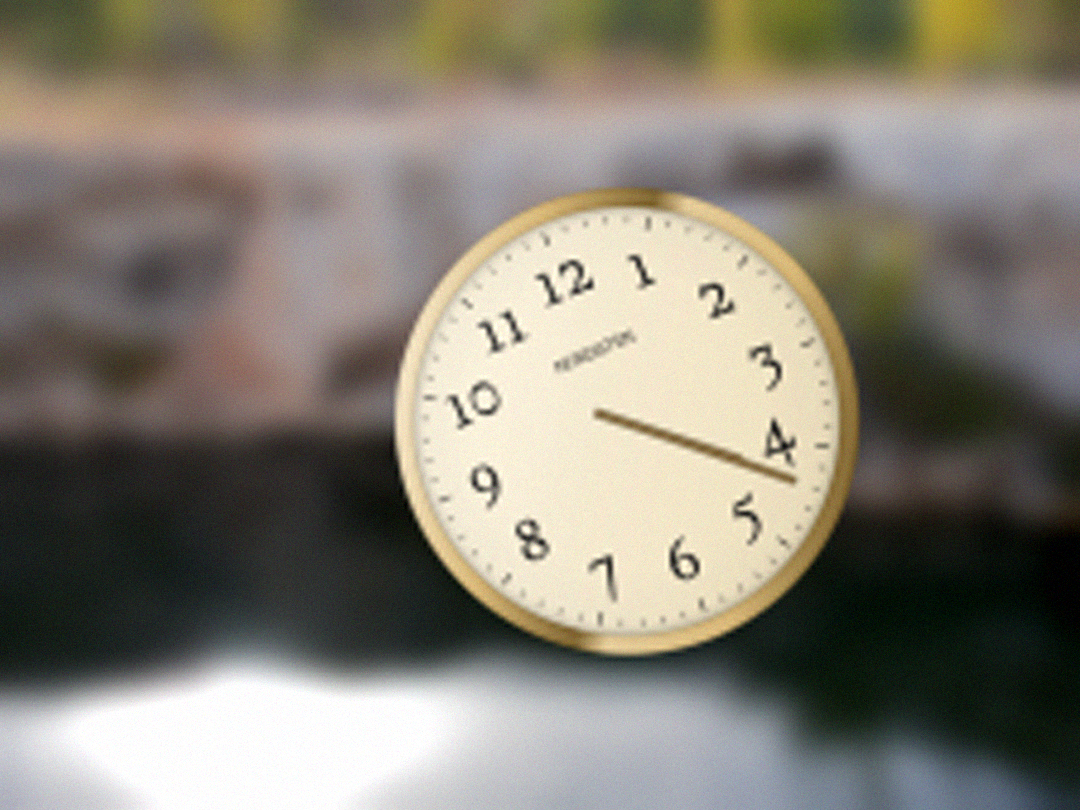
4:22
